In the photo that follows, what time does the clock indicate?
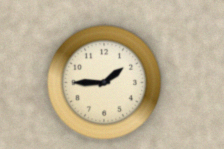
1:45
